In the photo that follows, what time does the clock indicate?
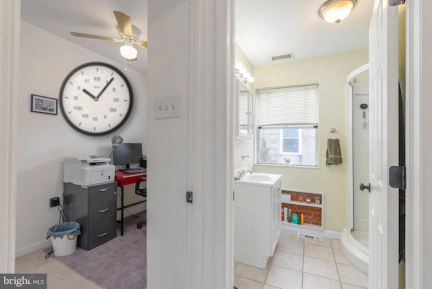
10:06
